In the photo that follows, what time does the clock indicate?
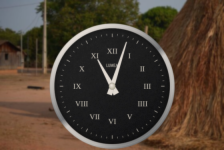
11:03
